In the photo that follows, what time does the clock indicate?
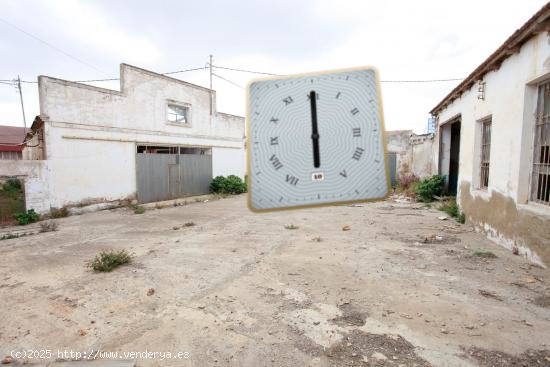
6:00
